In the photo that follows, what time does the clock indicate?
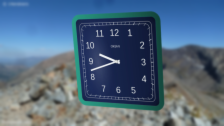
9:42
